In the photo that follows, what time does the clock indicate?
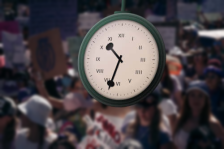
10:33
